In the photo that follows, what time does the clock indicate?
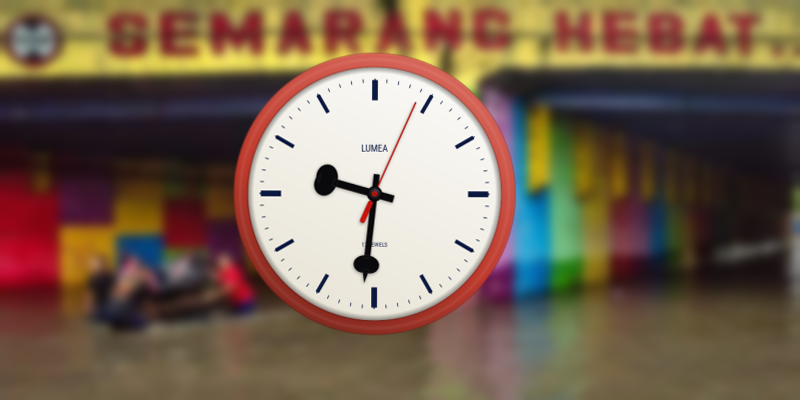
9:31:04
